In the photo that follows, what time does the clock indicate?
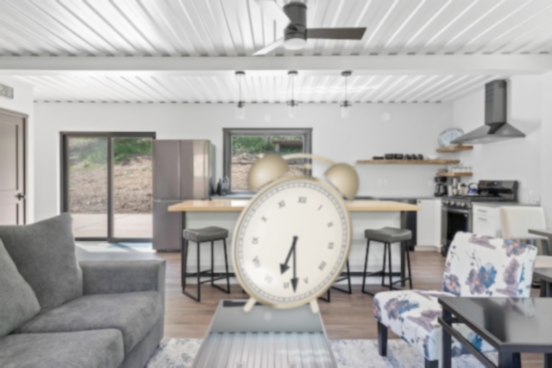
6:28
